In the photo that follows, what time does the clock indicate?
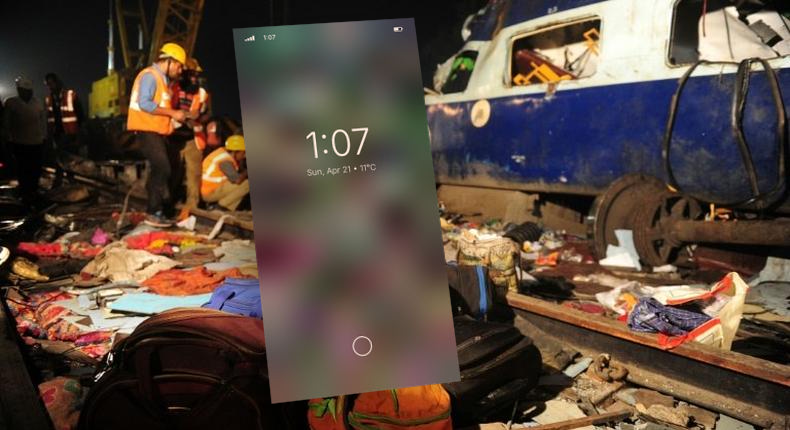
1:07
